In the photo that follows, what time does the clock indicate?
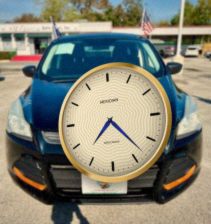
7:23
